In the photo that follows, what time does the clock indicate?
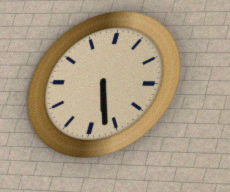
5:27
